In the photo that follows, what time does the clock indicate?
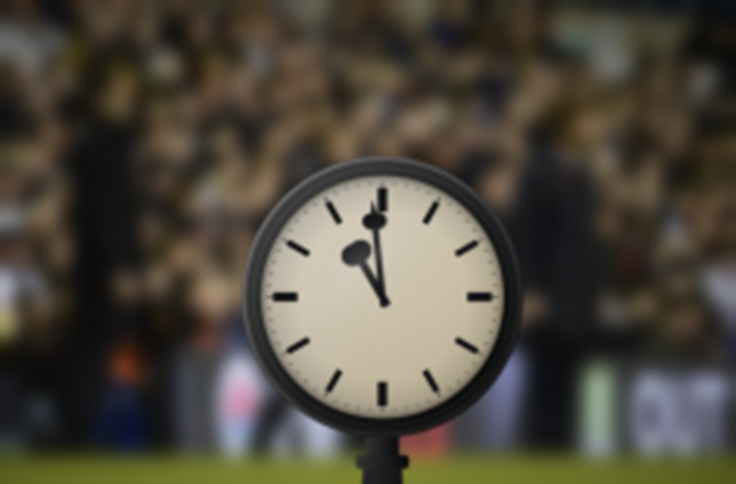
10:59
